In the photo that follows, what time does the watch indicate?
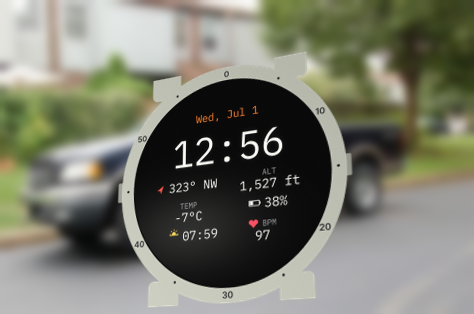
12:56
